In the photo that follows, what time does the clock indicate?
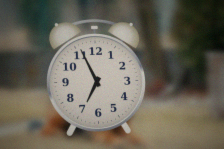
6:56
